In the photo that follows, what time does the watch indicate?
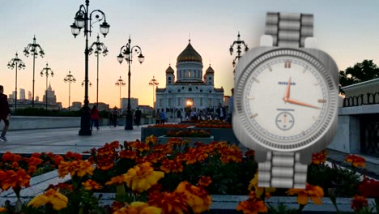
12:17
